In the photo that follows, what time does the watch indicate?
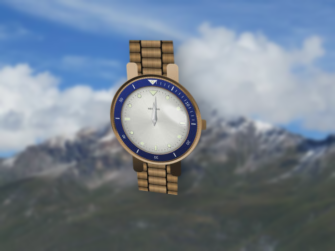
12:01
